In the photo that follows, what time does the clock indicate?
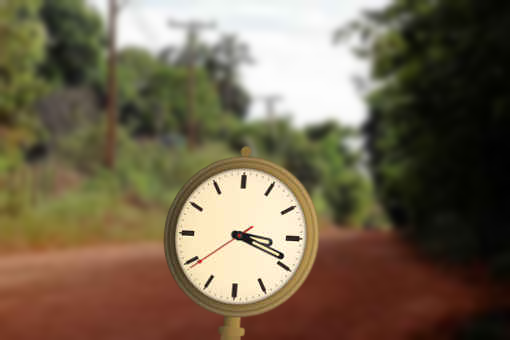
3:18:39
